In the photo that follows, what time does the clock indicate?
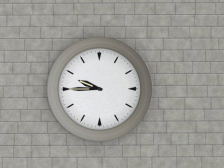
9:45
